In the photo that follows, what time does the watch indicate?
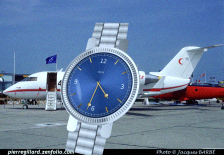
4:32
